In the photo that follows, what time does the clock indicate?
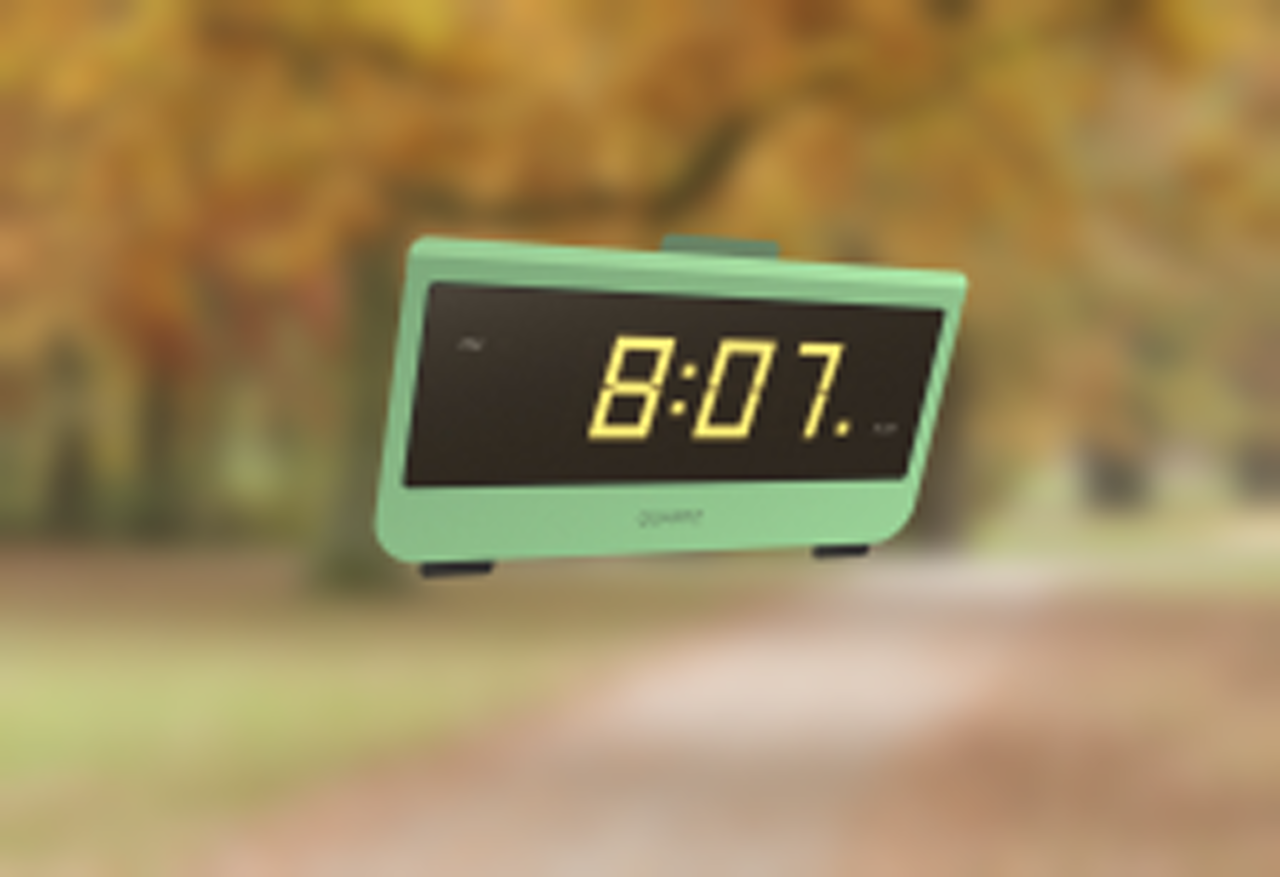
8:07
